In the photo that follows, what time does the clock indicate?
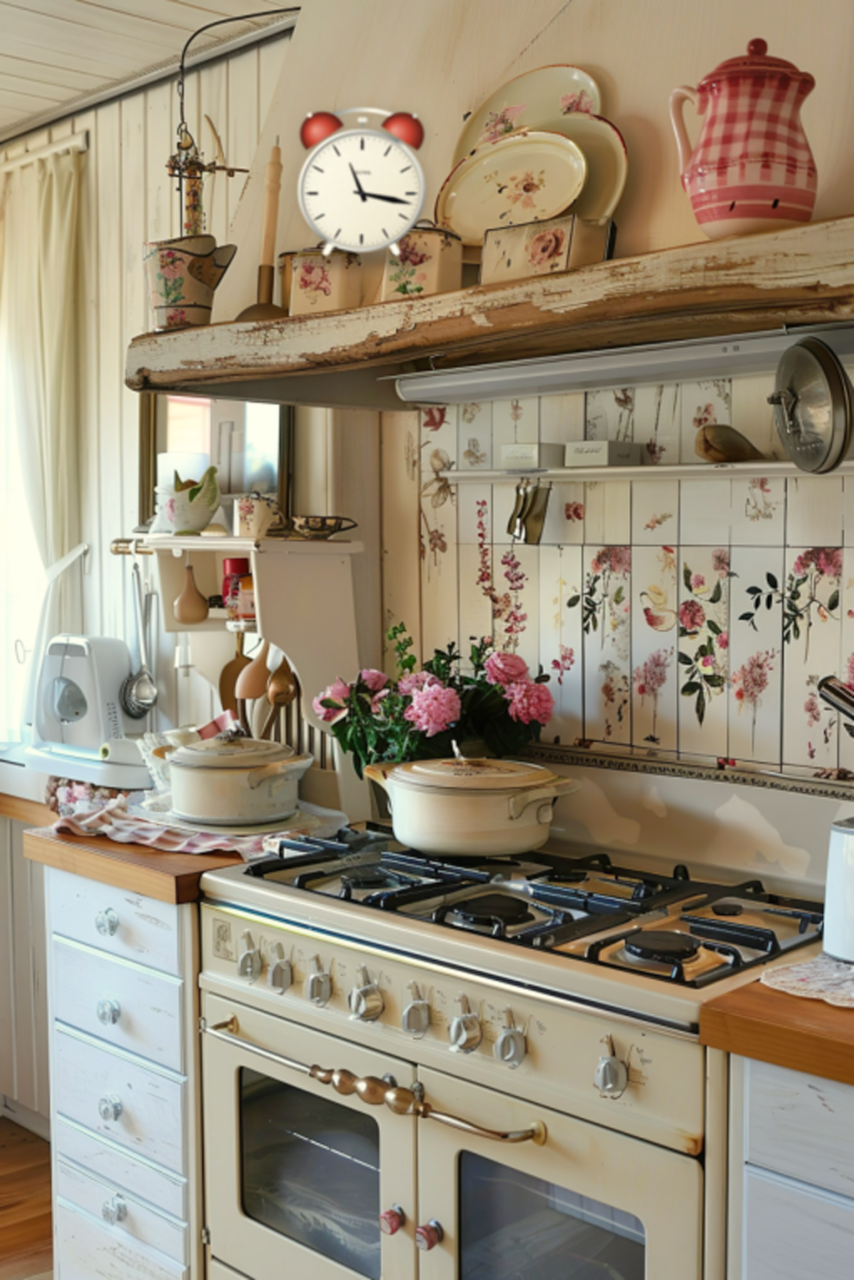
11:17
